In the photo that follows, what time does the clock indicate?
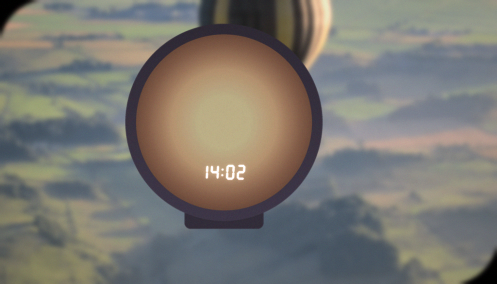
14:02
